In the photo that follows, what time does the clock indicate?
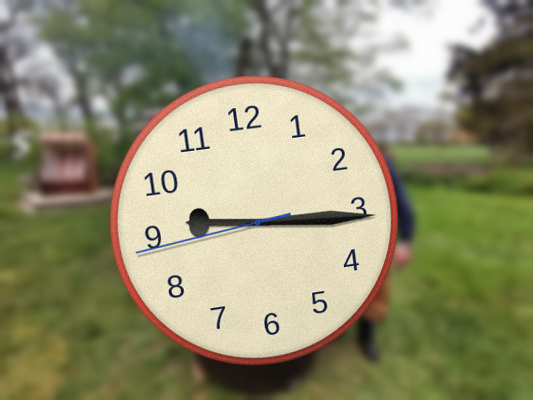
9:15:44
